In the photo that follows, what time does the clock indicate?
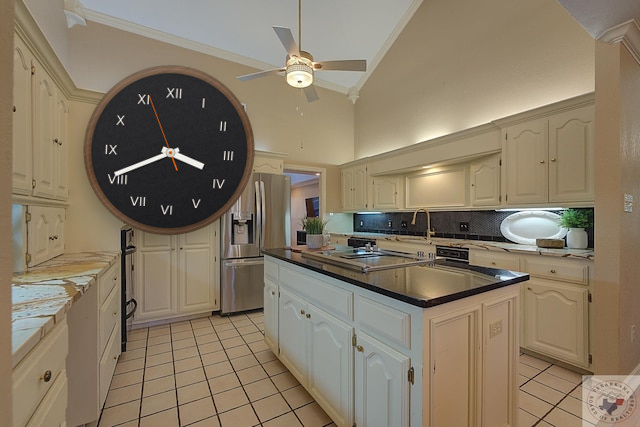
3:40:56
